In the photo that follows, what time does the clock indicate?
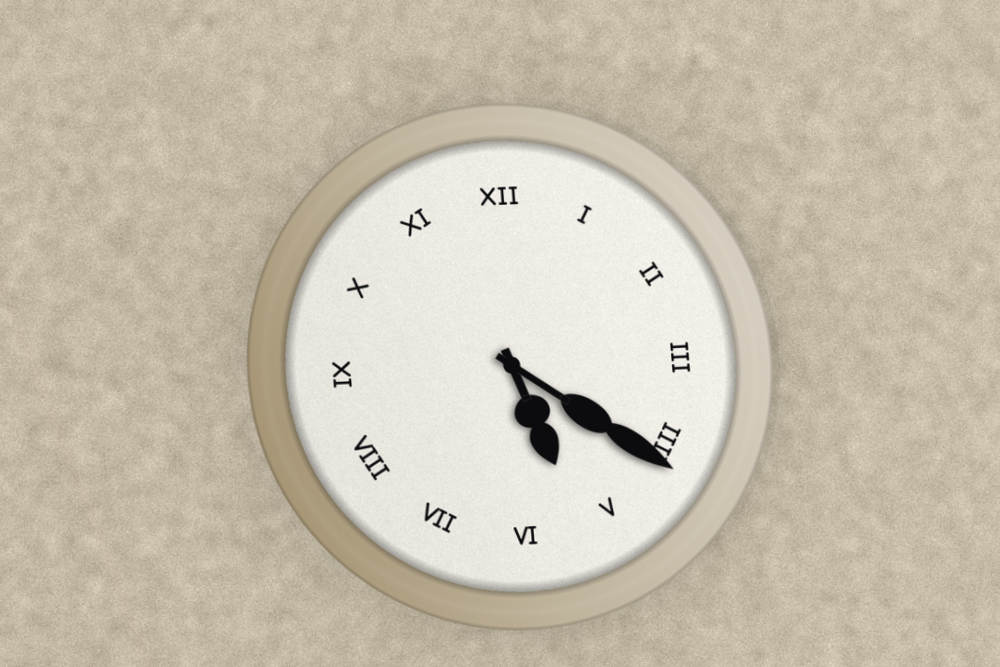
5:21
